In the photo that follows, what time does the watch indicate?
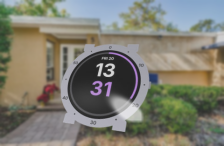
13:31
